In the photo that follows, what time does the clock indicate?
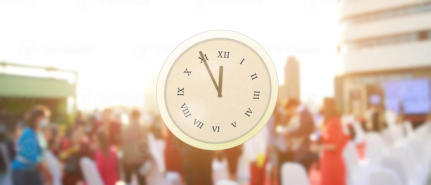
11:55
